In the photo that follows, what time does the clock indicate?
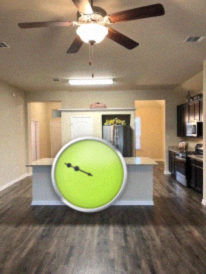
9:49
